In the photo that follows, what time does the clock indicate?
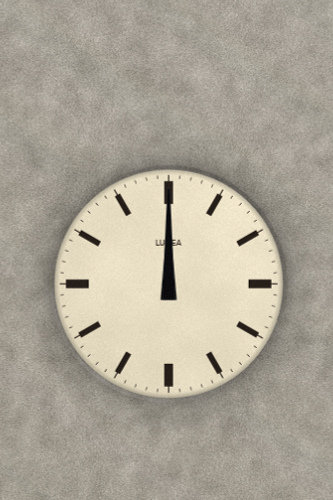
12:00
